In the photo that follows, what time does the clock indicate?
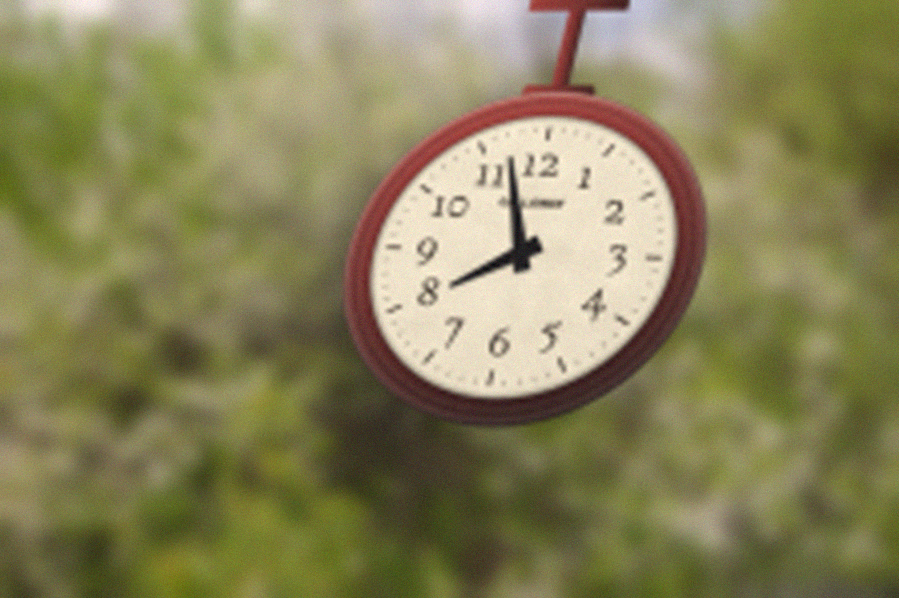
7:57
